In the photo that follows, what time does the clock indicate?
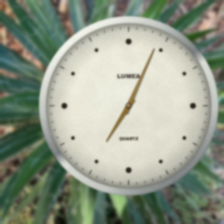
7:04
